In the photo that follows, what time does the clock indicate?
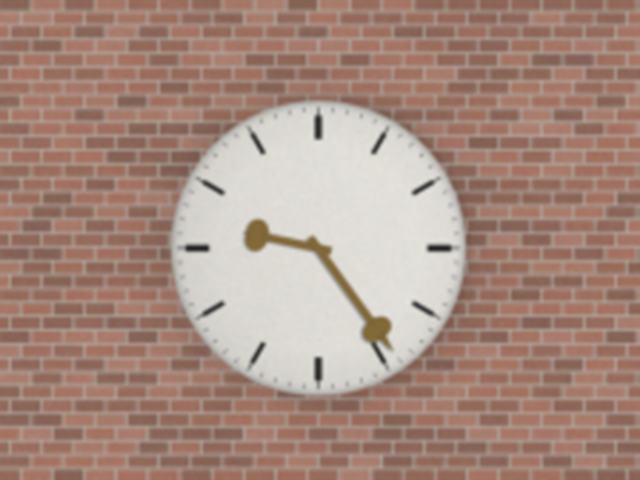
9:24
